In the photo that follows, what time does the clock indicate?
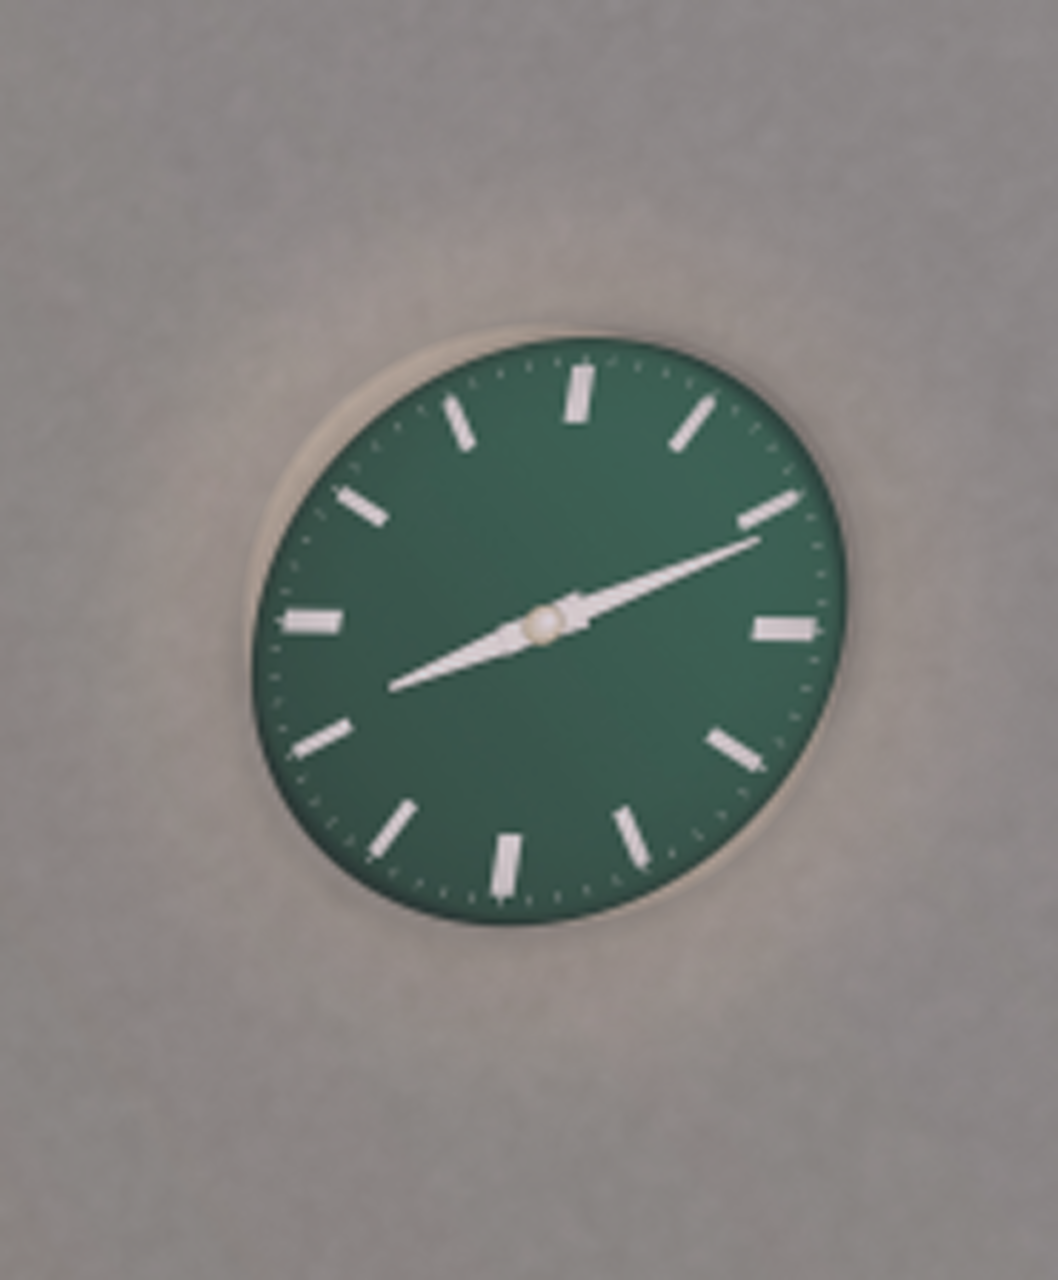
8:11
